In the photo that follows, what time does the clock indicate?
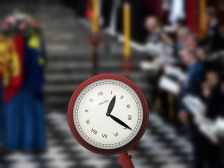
1:24
